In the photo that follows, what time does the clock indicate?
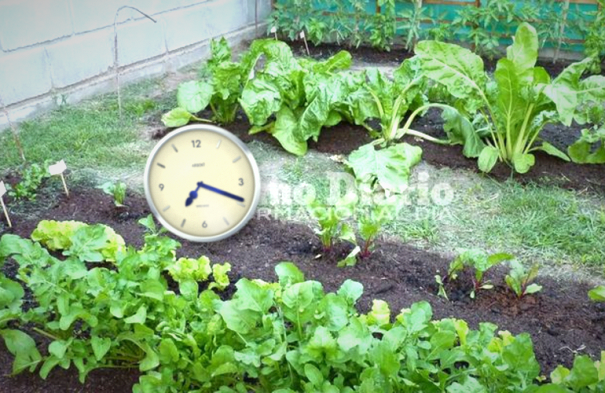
7:19
